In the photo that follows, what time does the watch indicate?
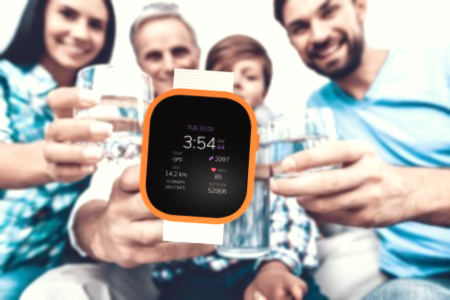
3:54
